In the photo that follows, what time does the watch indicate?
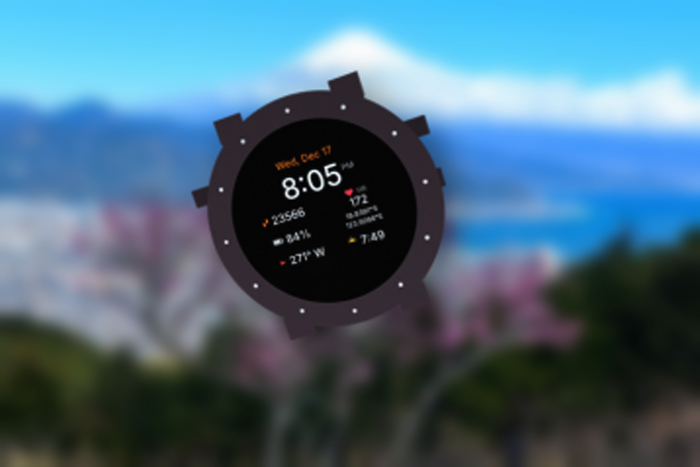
8:05
